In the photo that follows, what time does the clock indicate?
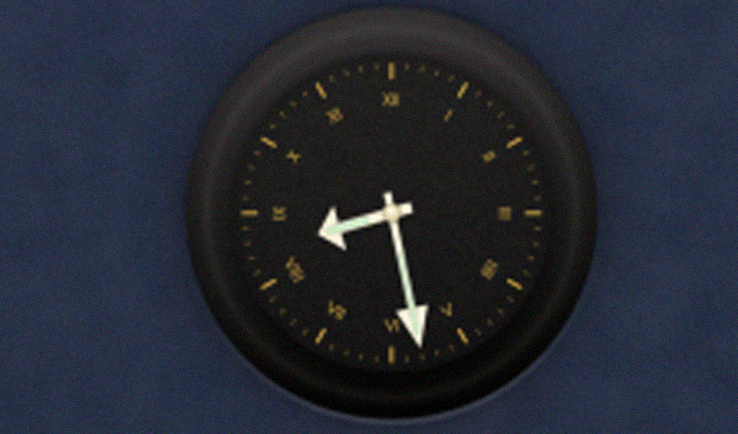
8:28
